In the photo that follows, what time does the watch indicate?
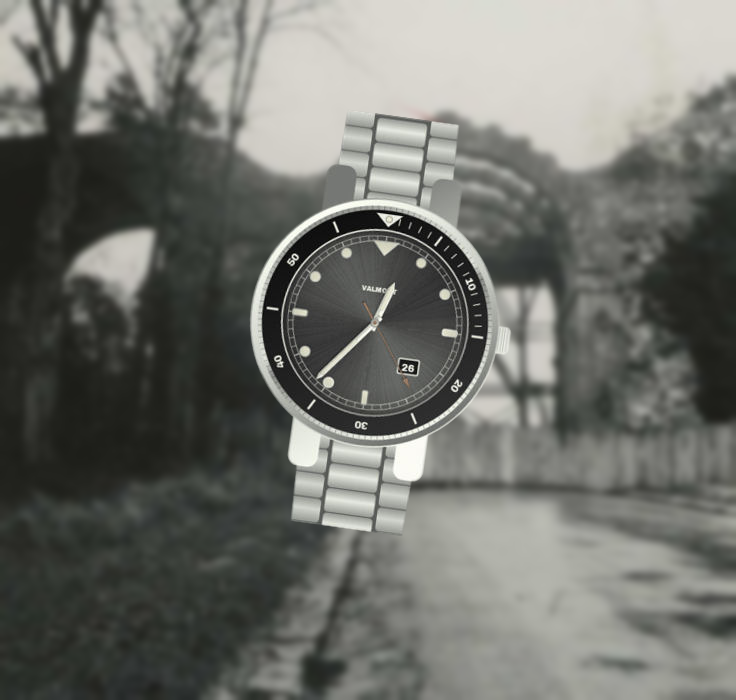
12:36:24
